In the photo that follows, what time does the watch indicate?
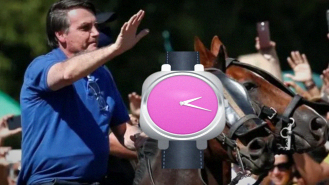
2:18
